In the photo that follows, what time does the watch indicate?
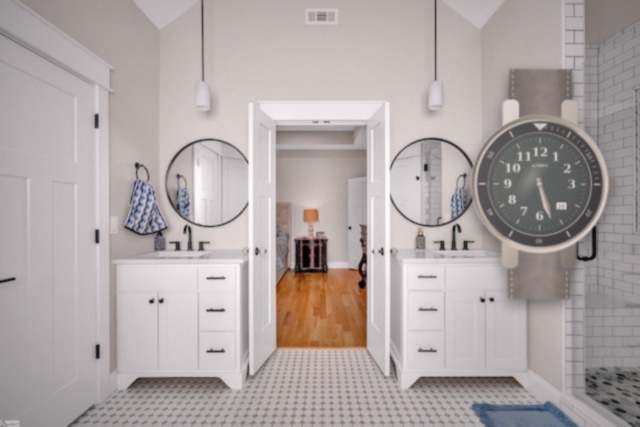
5:27
